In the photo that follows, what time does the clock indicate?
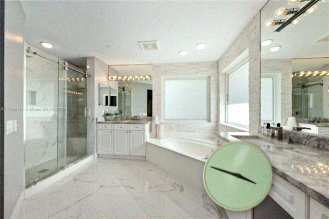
3:48
